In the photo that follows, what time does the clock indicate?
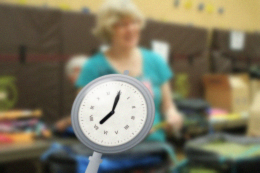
7:00
